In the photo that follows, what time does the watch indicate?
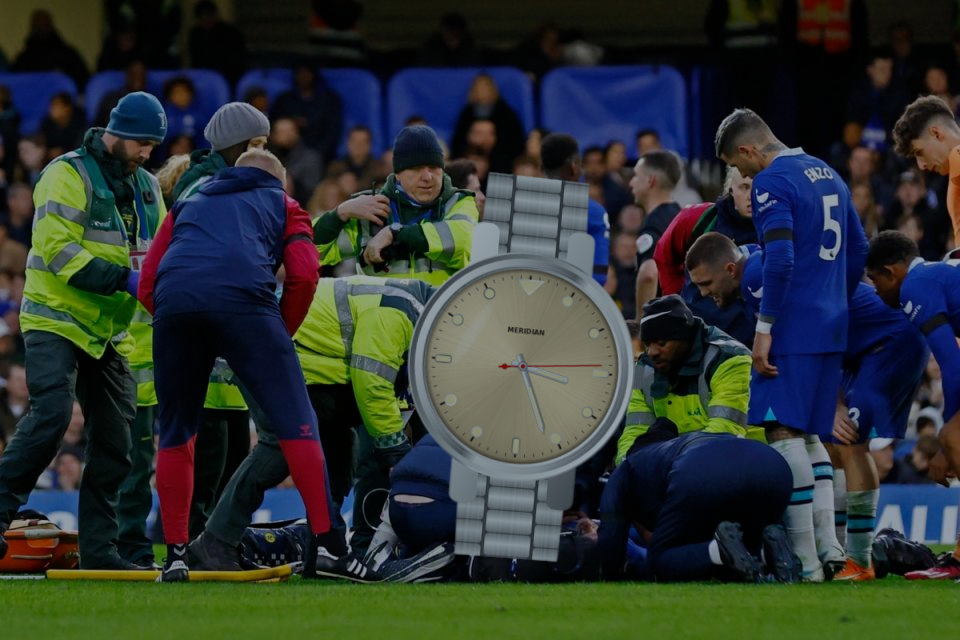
3:26:14
